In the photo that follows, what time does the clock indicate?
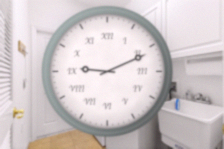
9:11
